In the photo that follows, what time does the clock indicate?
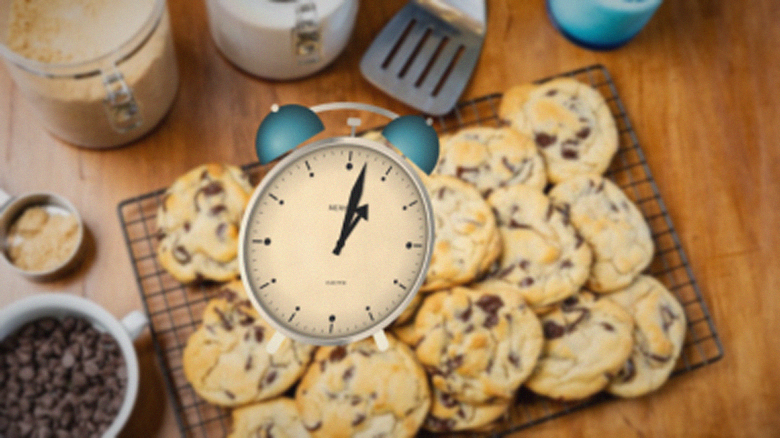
1:02
